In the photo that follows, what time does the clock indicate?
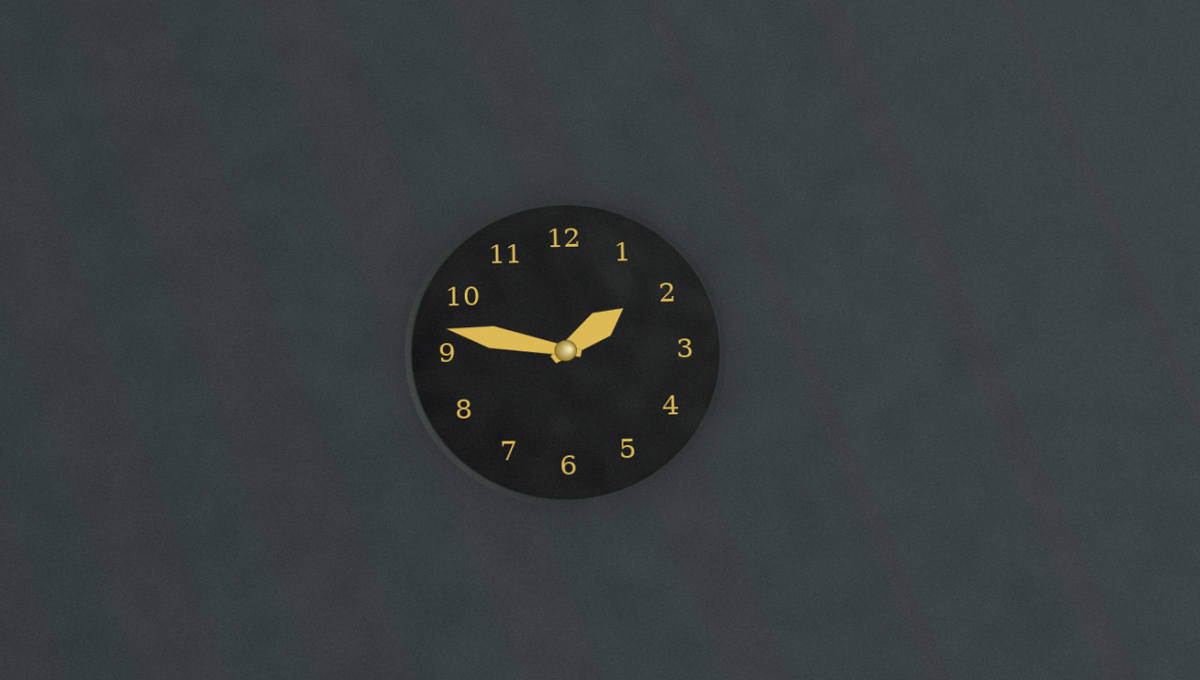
1:47
